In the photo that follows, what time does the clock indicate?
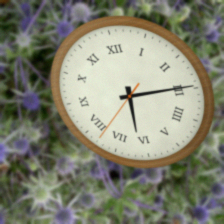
6:14:38
